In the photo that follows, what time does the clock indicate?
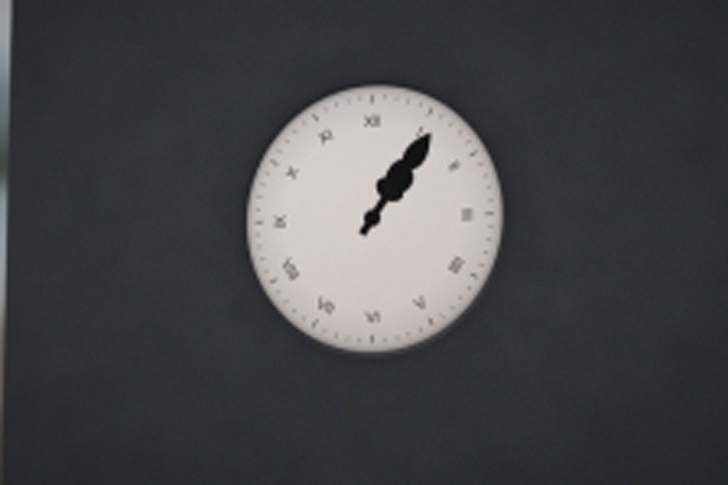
1:06
